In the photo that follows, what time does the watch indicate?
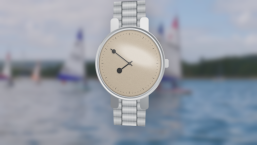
7:51
